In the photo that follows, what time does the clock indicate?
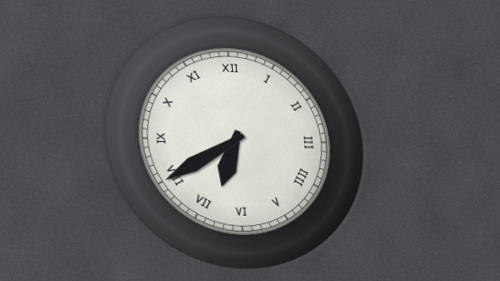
6:40
